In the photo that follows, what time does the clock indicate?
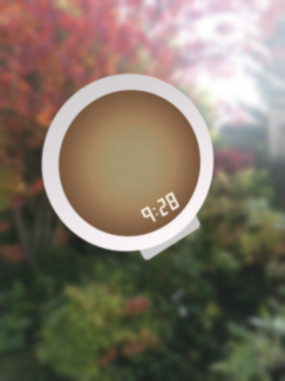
9:28
